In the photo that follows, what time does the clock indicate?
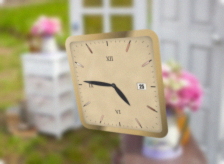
4:46
